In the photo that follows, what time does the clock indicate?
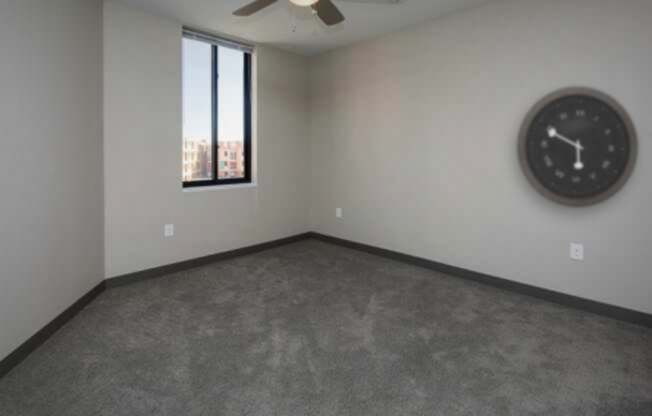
5:49
